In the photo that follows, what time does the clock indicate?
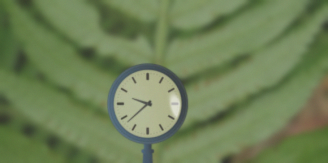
9:38
